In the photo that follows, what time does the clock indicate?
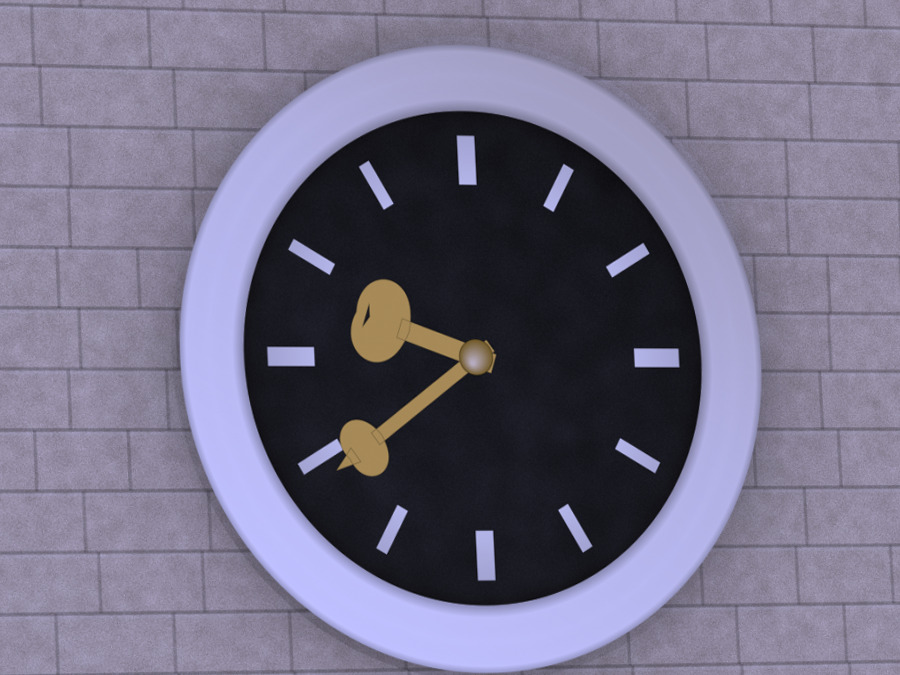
9:39
